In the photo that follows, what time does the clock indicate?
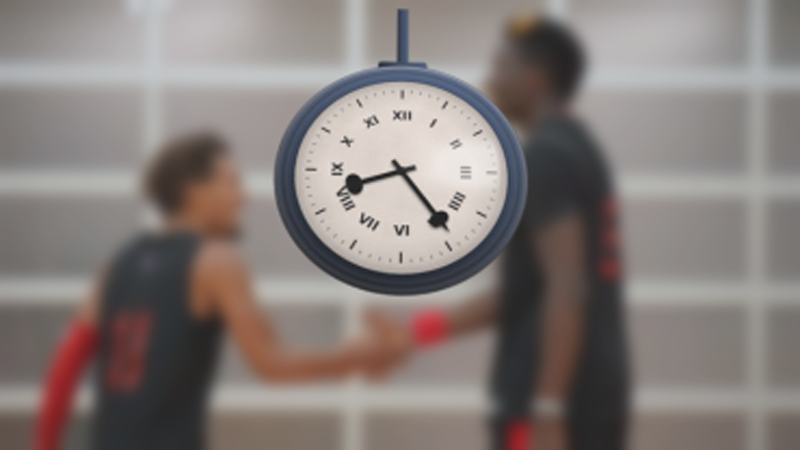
8:24
